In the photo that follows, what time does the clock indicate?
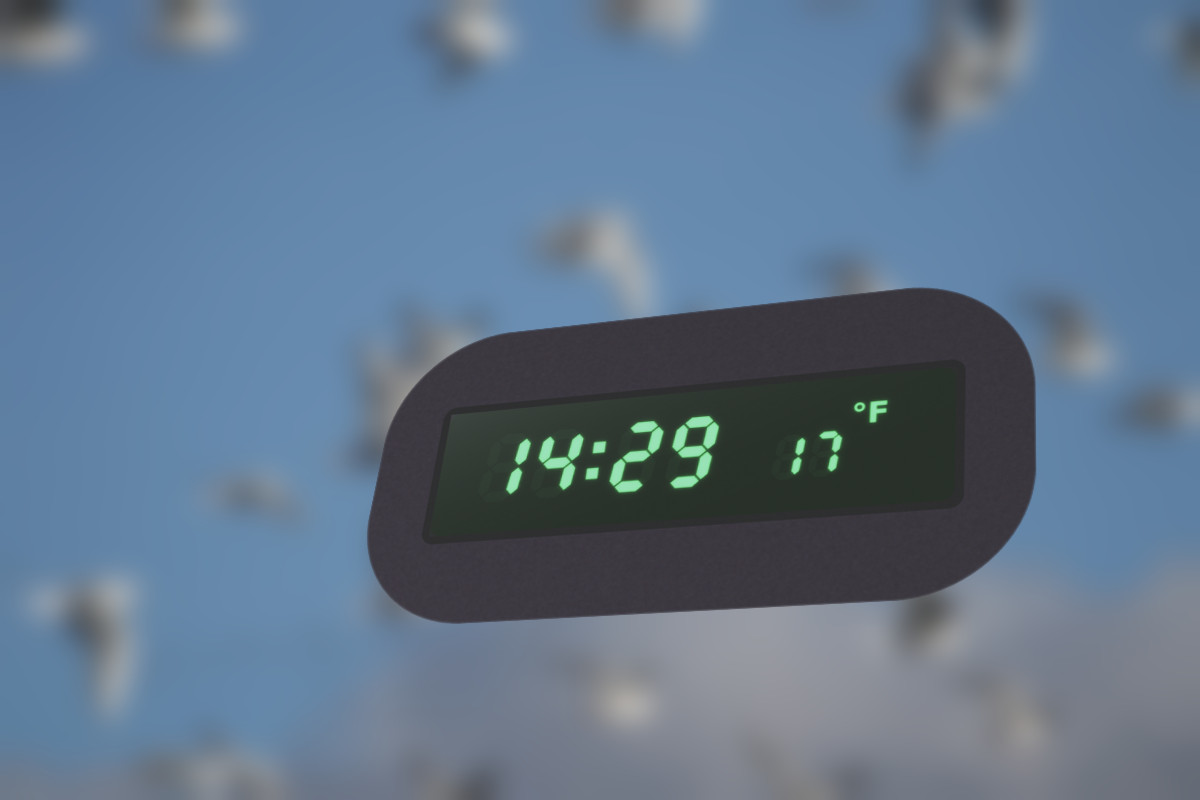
14:29
